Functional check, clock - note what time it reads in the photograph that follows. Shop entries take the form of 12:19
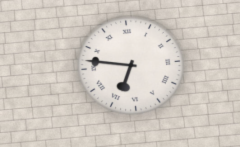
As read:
6:47
